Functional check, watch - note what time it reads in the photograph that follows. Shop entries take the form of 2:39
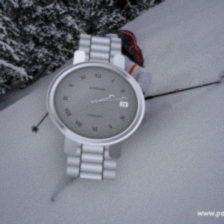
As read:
2:13
